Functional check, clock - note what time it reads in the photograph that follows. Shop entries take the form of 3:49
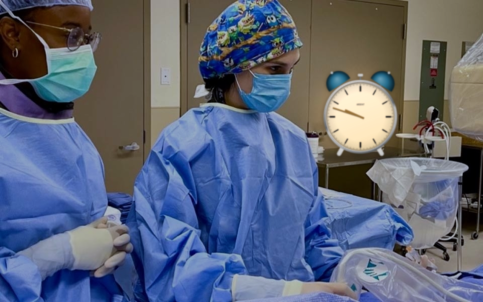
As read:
9:48
